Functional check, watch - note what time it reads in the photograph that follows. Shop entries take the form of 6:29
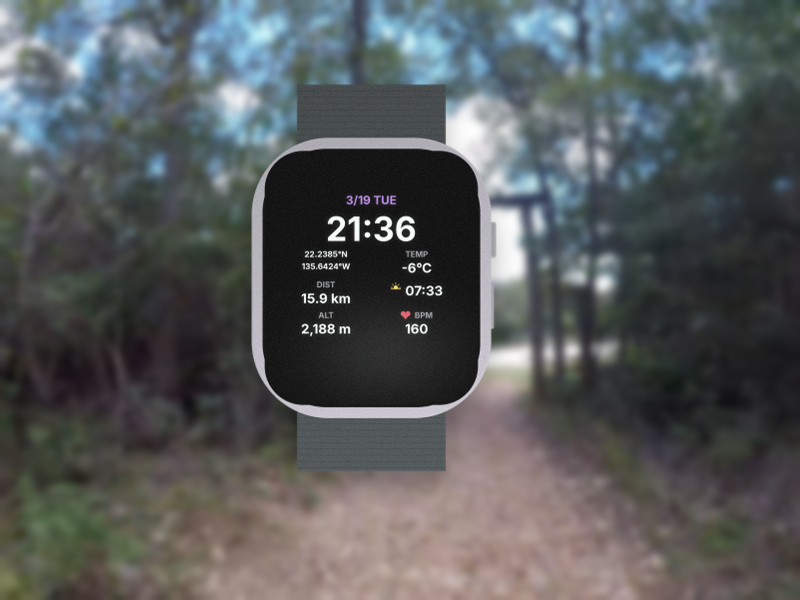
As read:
21:36
